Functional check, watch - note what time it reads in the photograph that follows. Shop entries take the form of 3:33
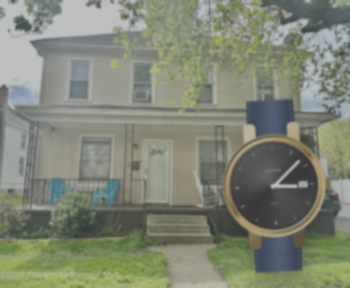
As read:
3:08
